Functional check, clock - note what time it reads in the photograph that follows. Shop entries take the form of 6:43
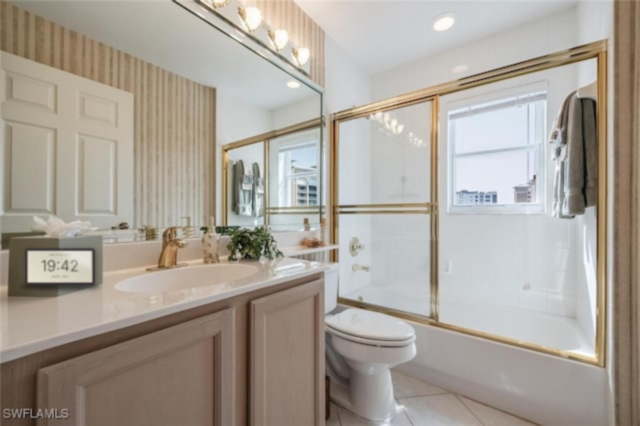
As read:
19:42
